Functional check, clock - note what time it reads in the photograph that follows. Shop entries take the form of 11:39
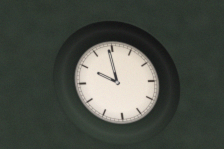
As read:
9:59
